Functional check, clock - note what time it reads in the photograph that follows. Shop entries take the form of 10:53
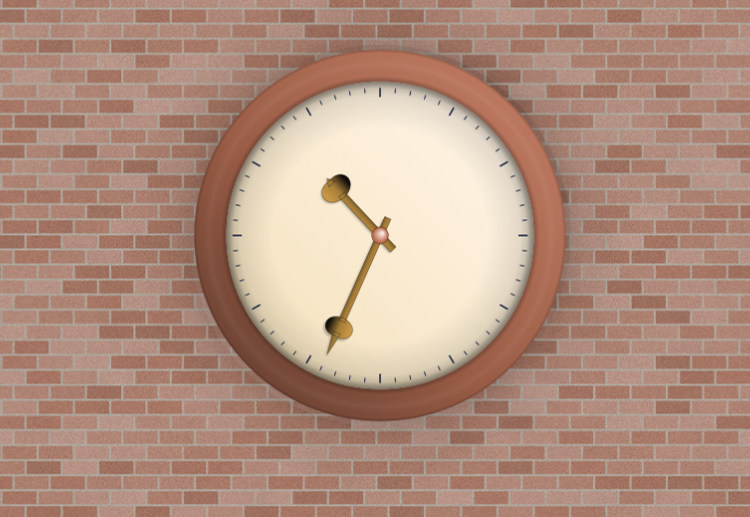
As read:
10:34
